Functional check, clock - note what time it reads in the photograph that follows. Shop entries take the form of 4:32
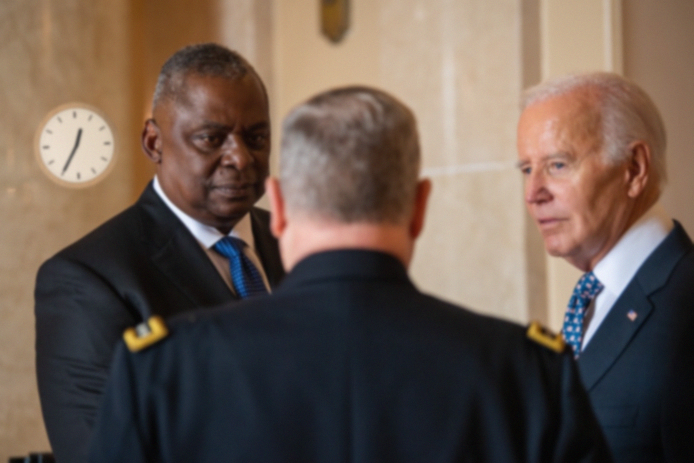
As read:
12:35
